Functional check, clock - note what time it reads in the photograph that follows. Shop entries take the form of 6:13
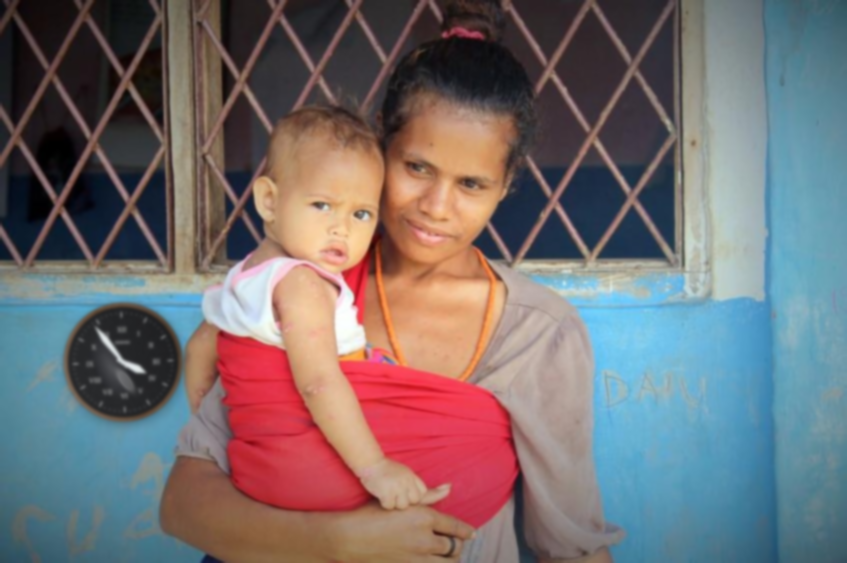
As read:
3:54
